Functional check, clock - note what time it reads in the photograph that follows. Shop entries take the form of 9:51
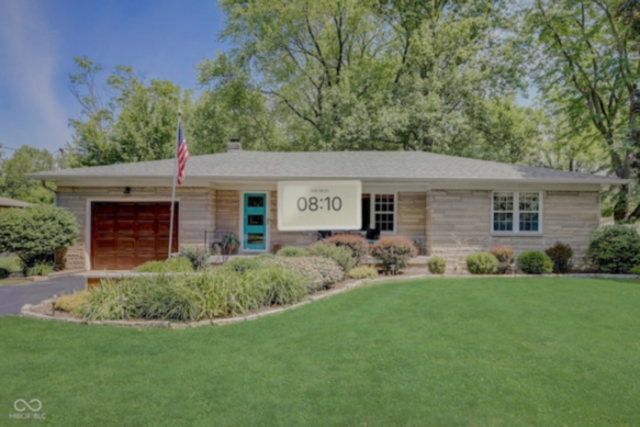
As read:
8:10
